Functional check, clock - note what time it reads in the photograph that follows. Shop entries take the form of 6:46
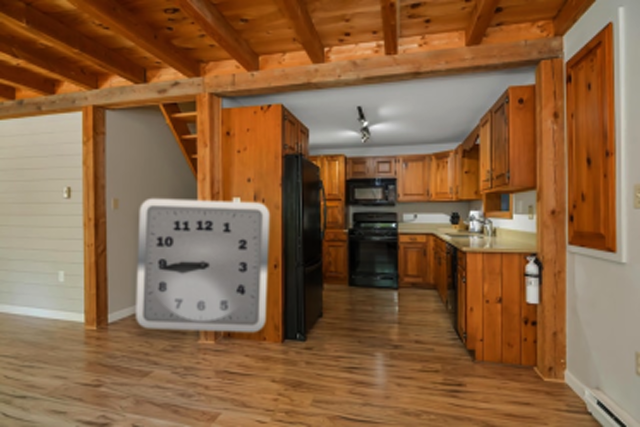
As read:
8:44
